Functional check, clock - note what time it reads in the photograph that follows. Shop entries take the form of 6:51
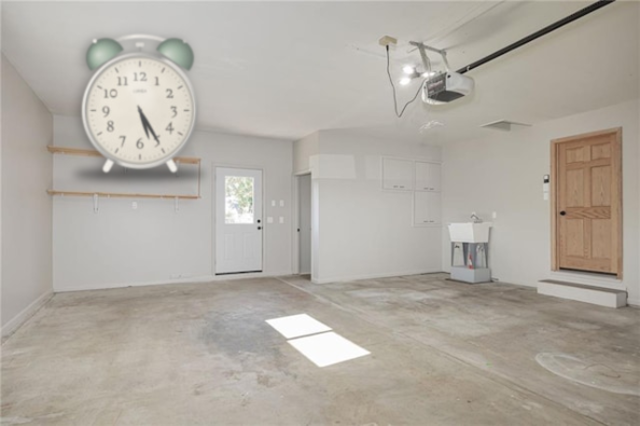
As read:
5:25
